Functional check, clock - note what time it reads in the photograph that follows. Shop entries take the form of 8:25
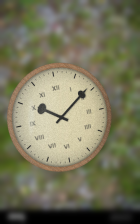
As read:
10:09
